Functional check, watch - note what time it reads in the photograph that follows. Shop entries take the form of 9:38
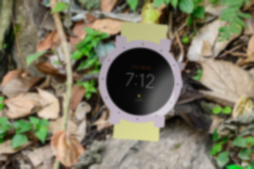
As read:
7:12
